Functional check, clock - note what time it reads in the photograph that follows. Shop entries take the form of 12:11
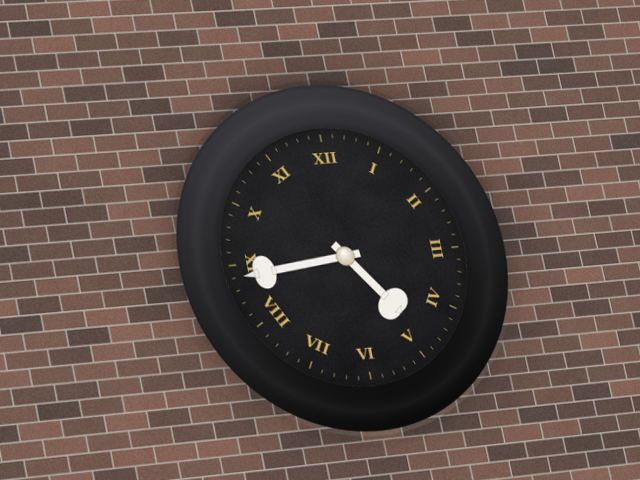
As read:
4:44
